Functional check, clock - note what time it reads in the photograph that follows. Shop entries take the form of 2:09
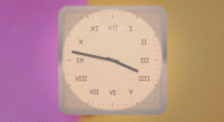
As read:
3:47
